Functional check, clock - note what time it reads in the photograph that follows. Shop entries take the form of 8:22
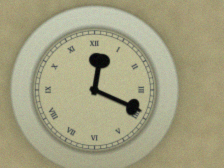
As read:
12:19
